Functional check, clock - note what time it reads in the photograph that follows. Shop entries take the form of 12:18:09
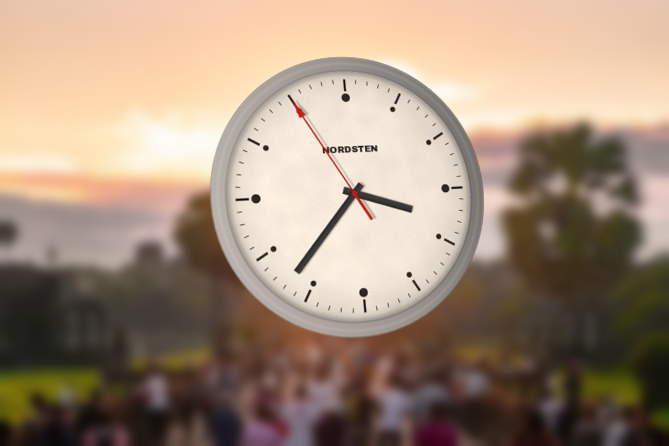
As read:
3:36:55
